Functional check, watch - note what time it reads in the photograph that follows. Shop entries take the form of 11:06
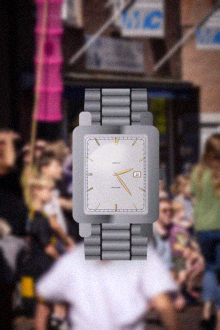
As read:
2:24
